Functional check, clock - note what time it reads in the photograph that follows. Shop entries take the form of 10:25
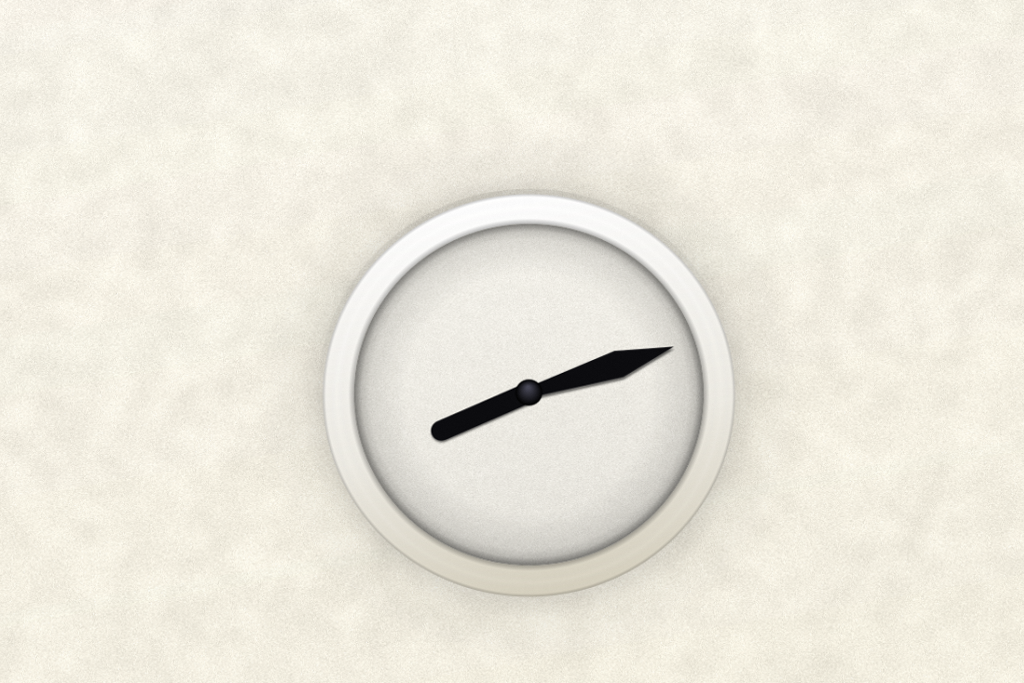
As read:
8:12
